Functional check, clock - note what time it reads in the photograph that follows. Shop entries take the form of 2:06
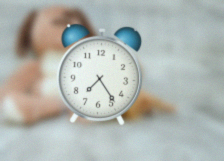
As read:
7:24
